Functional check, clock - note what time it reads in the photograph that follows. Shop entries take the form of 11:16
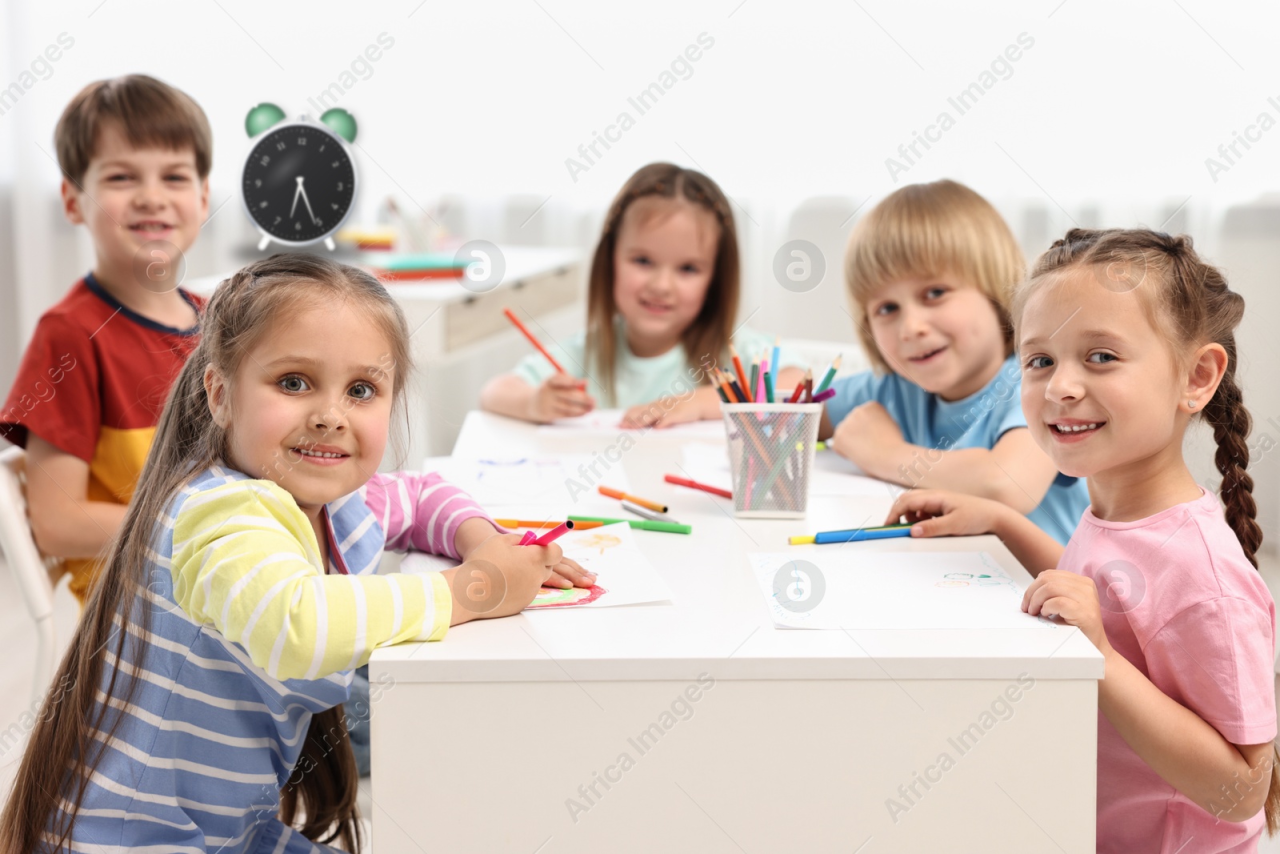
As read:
6:26
